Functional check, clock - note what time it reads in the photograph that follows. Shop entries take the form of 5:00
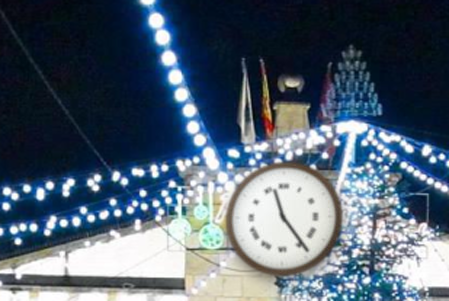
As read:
11:24
